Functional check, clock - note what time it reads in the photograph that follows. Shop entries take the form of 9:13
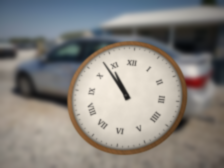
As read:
10:53
